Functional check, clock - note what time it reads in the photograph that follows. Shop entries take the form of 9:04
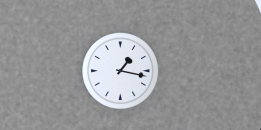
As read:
1:17
